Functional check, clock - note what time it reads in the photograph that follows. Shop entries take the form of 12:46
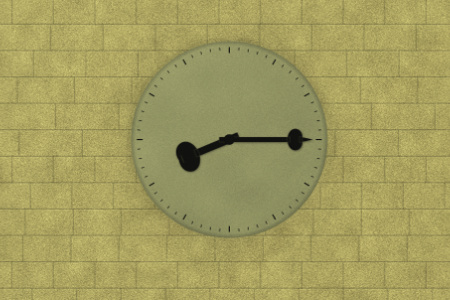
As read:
8:15
